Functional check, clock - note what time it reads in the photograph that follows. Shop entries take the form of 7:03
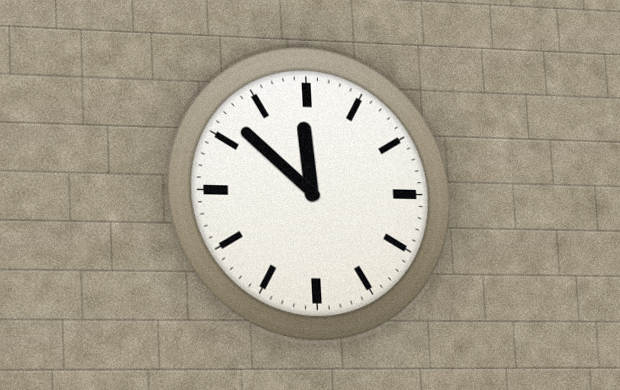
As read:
11:52
